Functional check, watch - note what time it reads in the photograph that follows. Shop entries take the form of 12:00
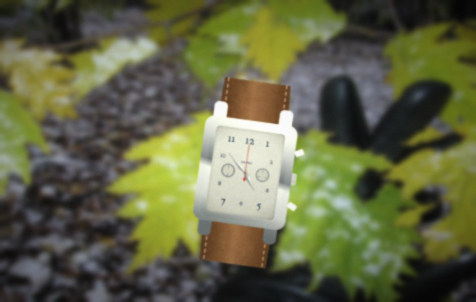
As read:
4:52
